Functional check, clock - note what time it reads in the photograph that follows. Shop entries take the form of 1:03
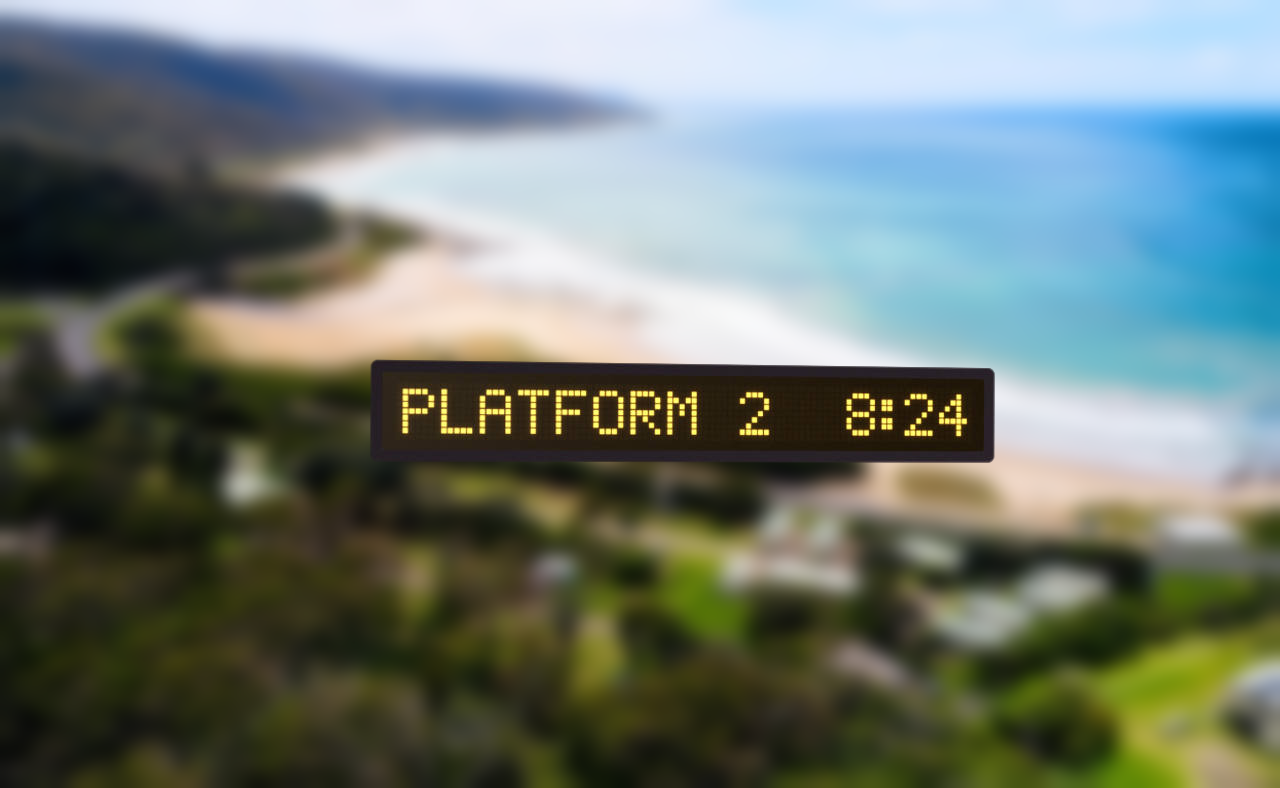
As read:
8:24
